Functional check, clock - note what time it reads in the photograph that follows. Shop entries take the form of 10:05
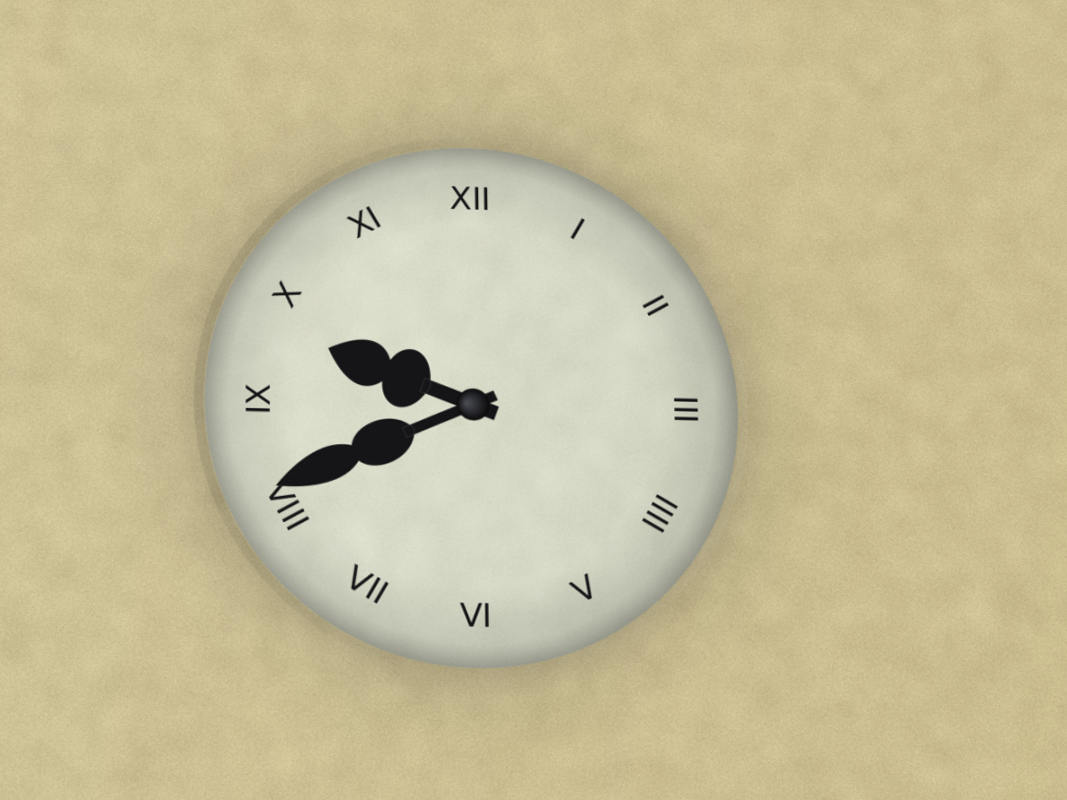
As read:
9:41
